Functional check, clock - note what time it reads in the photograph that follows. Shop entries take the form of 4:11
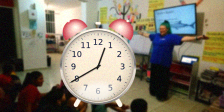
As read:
12:40
